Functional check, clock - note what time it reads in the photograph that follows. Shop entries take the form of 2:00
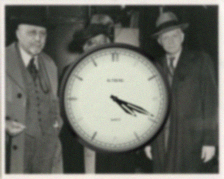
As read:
4:19
